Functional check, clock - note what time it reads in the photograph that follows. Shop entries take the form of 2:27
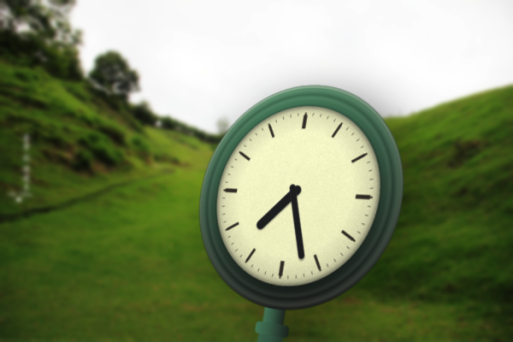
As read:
7:27
